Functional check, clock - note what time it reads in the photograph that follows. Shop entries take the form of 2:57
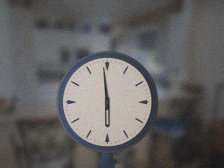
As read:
5:59
